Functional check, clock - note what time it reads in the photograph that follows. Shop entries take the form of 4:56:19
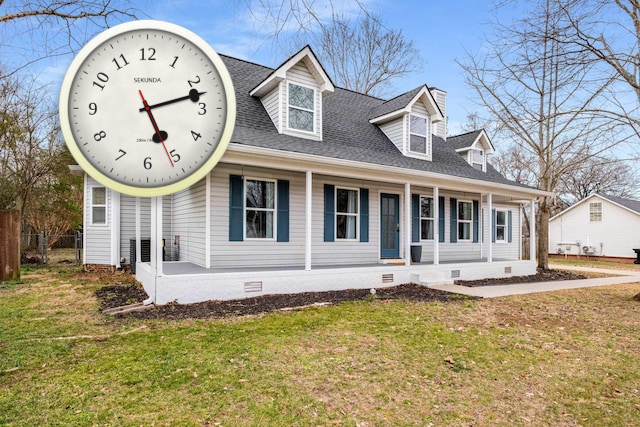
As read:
5:12:26
